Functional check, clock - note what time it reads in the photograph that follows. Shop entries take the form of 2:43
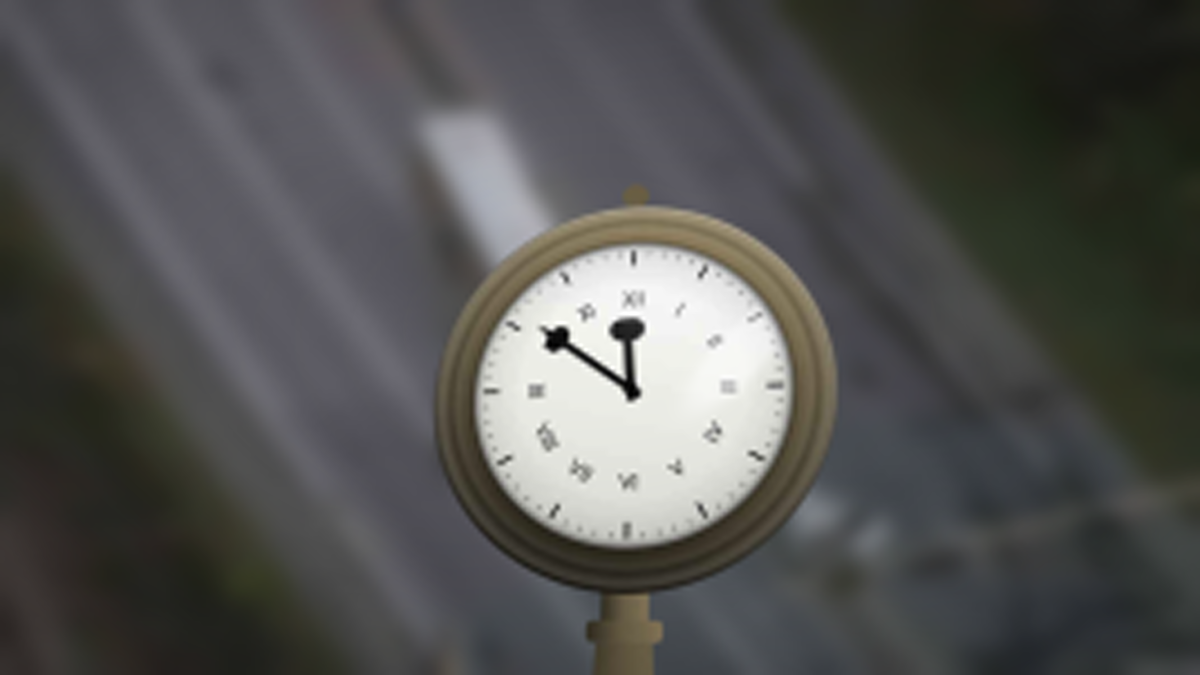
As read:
11:51
